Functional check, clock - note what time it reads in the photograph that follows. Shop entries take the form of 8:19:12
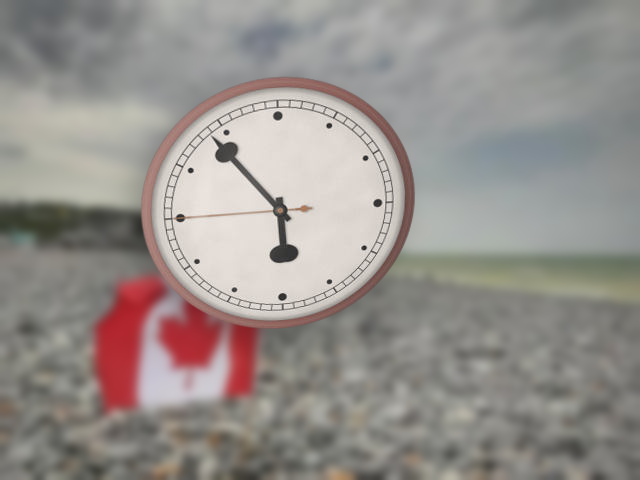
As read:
5:53:45
